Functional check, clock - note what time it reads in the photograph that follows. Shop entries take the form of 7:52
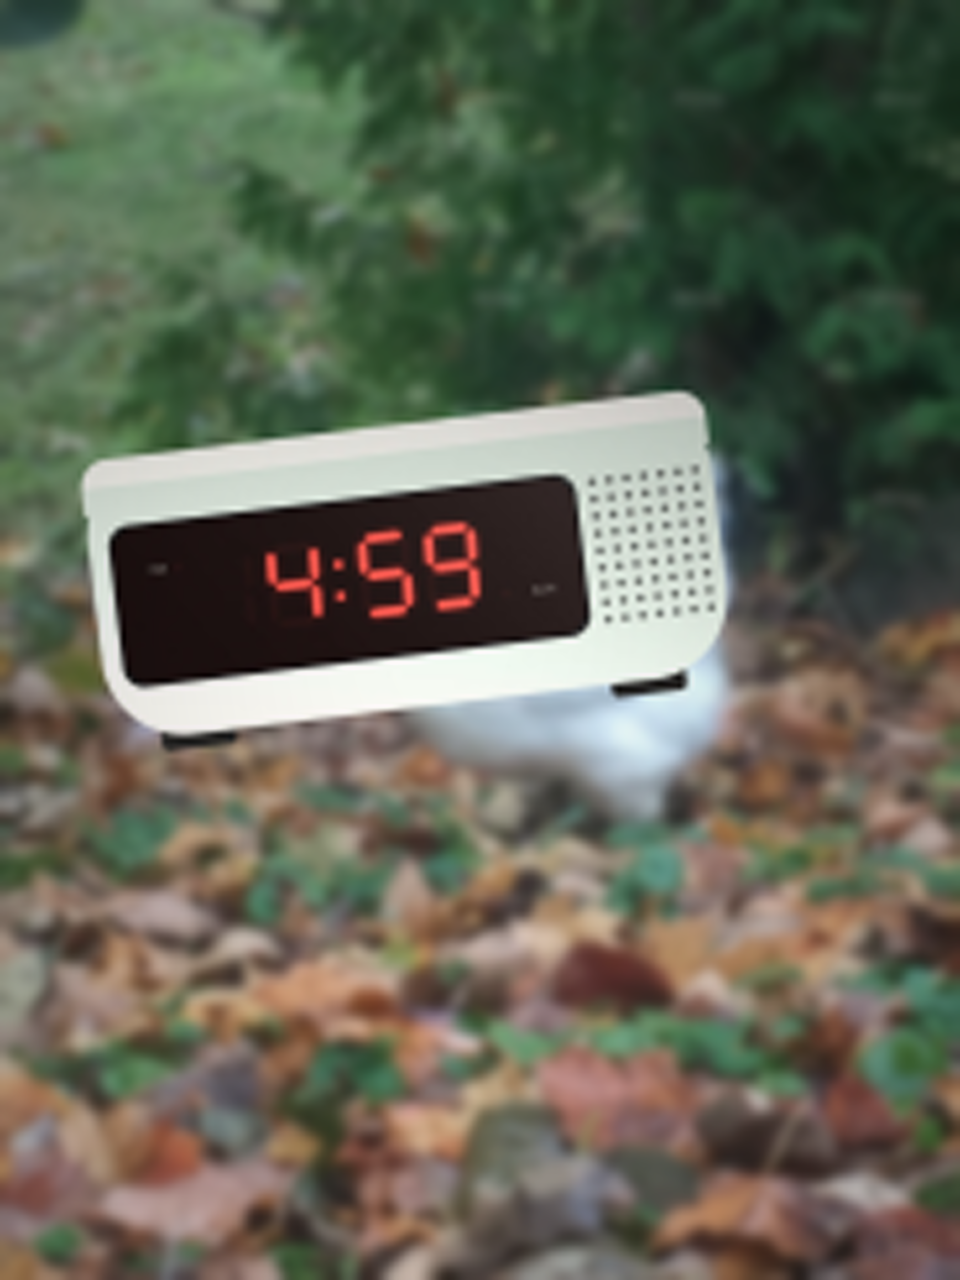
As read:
4:59
